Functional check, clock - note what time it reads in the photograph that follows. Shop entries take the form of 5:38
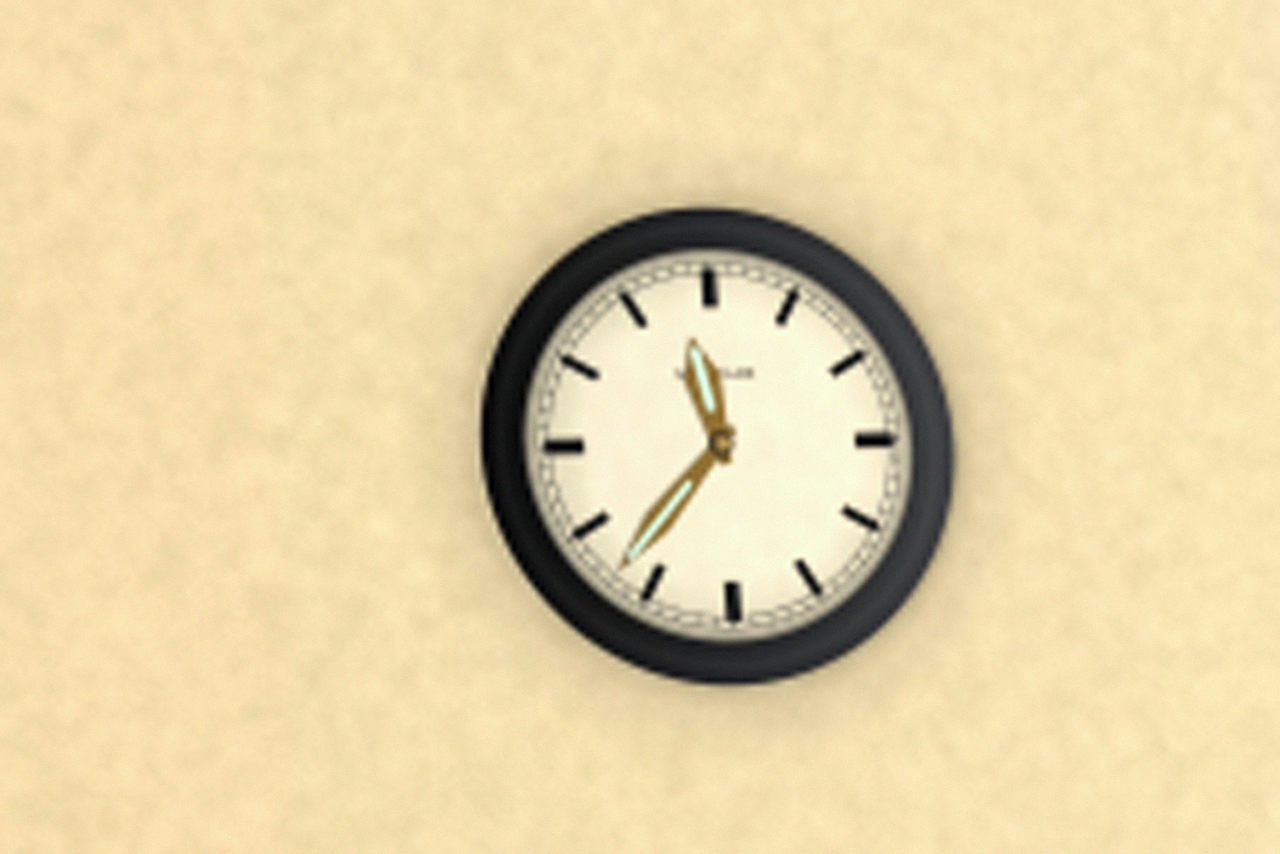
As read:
11:37
